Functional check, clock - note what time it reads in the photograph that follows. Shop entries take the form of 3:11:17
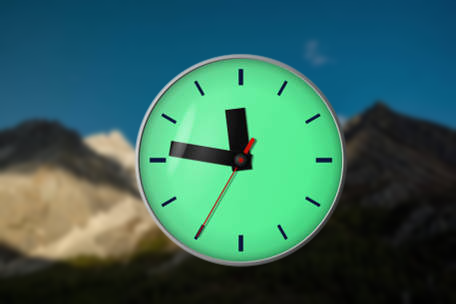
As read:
11:46:35
